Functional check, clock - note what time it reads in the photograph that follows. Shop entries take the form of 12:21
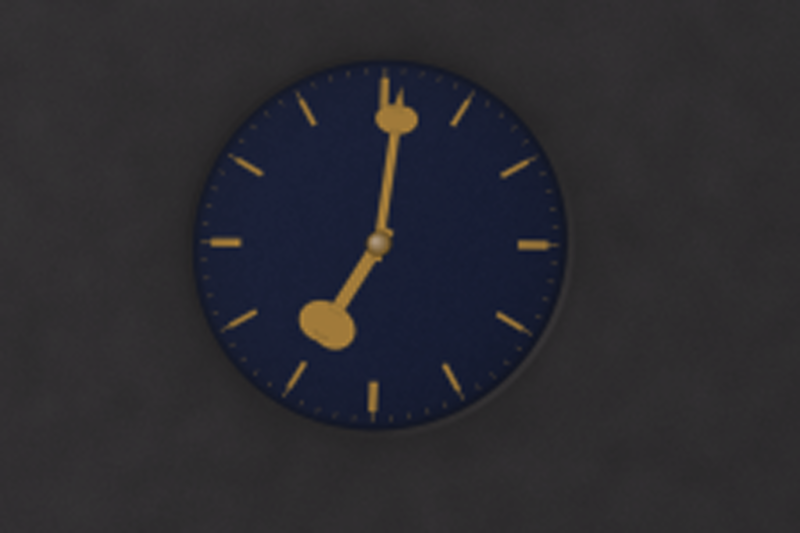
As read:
7:01
